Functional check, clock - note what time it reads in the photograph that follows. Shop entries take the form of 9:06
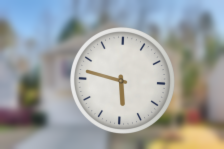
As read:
5:47
